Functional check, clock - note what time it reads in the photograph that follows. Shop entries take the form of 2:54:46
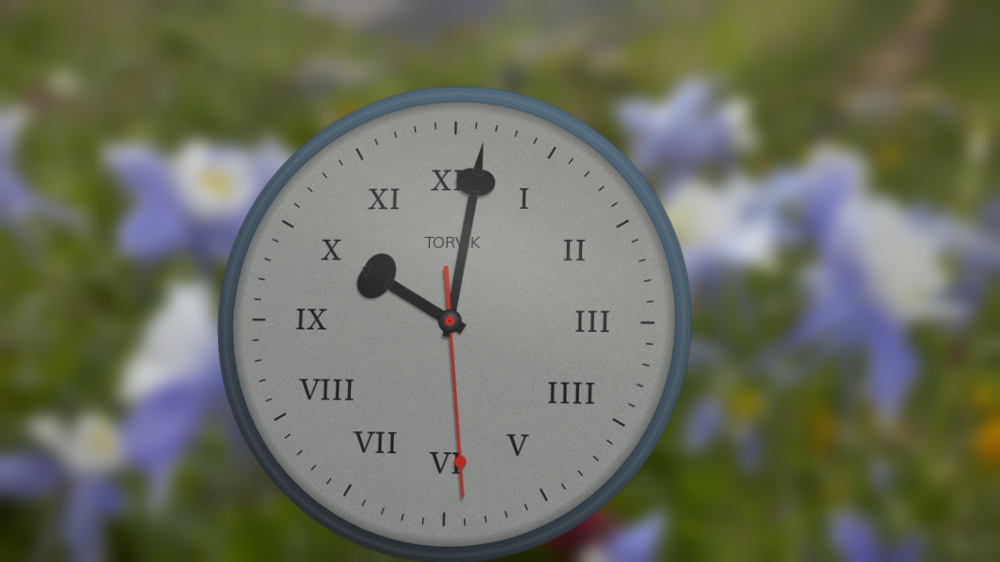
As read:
10:01:29
